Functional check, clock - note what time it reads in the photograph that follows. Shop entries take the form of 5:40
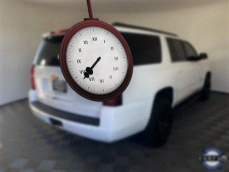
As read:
7:38
